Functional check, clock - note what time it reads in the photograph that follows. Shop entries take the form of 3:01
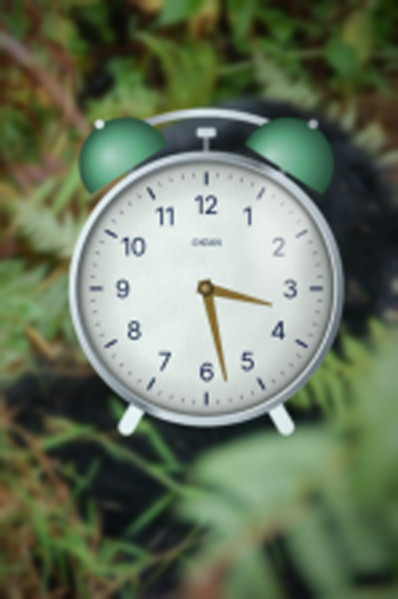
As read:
3:28
